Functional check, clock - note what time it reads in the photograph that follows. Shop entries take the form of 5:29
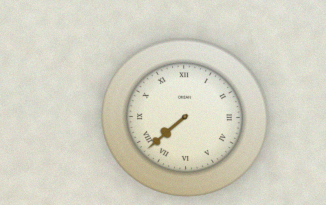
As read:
7:38
